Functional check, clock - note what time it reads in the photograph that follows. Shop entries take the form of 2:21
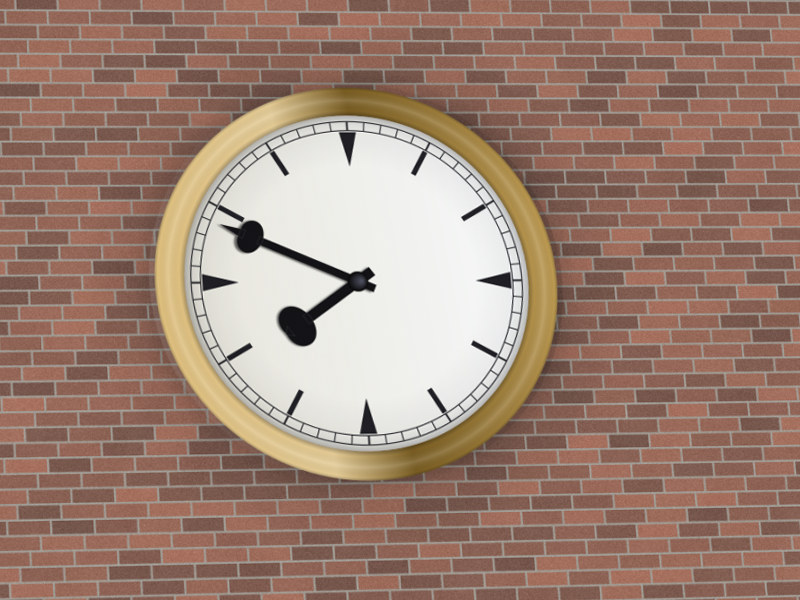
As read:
7:49
